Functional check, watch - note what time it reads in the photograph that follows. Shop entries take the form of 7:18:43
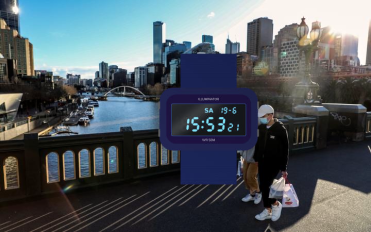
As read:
15:53:21
